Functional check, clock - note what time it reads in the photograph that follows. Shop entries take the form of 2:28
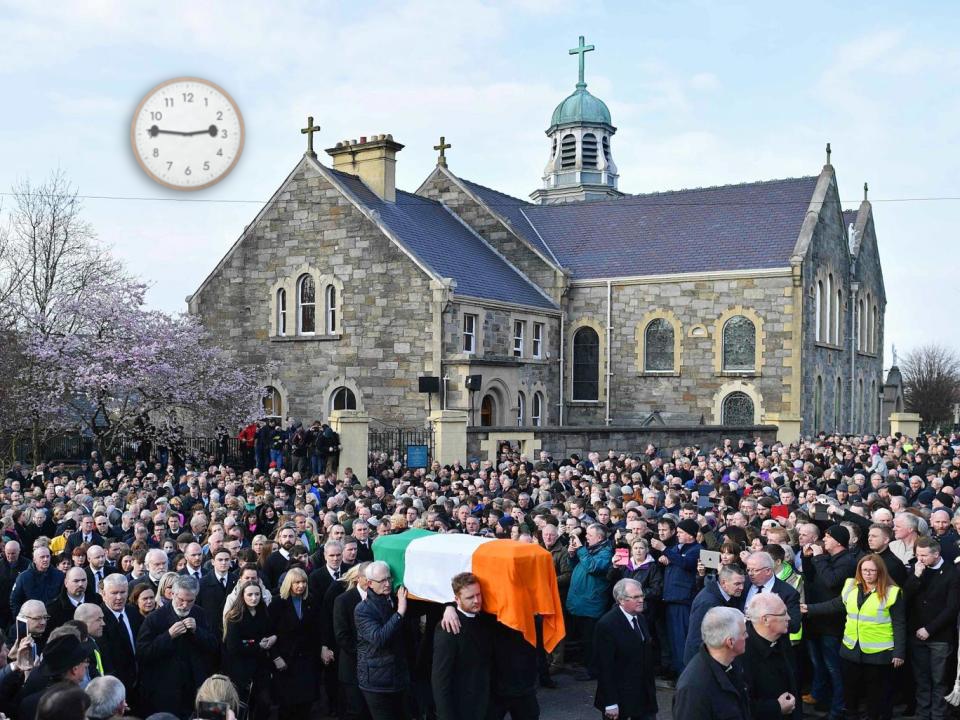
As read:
2:46
